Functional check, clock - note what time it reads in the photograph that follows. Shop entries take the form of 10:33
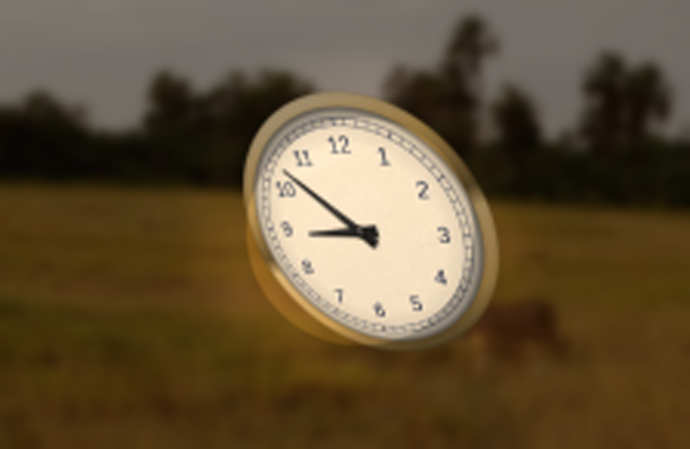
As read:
8:52
